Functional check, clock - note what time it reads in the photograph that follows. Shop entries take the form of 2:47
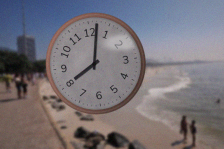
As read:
8:02
